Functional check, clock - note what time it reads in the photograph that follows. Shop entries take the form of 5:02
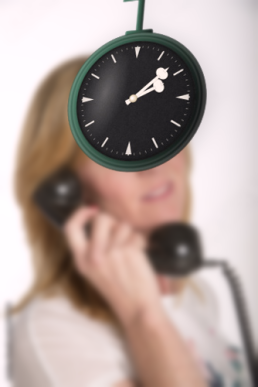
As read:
2:08
